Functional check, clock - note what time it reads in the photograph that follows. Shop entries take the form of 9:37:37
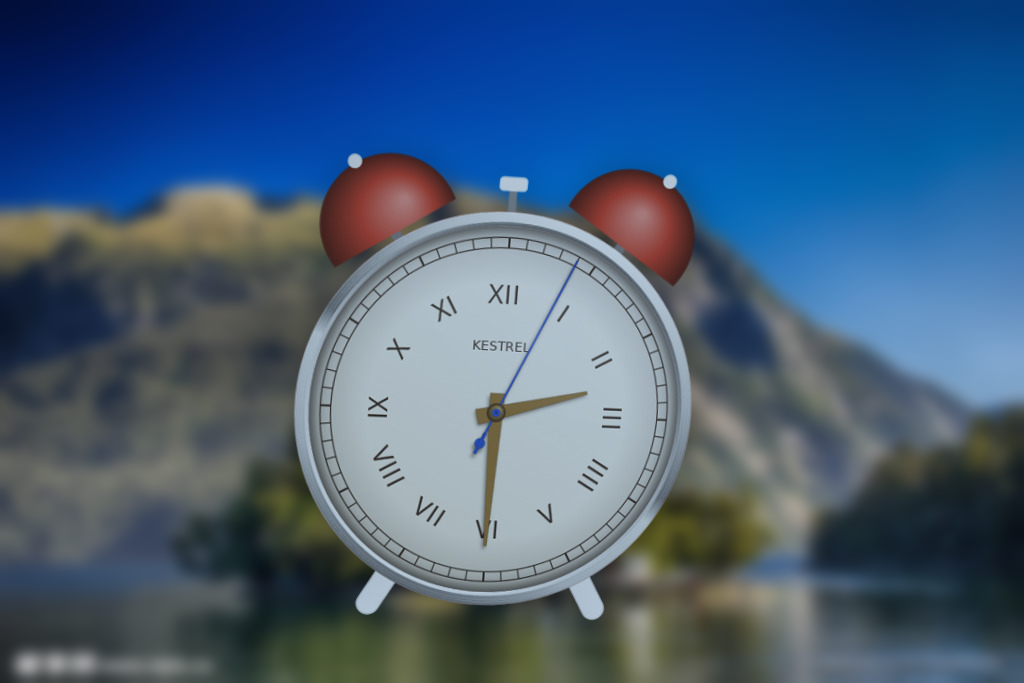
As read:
2:30:04
